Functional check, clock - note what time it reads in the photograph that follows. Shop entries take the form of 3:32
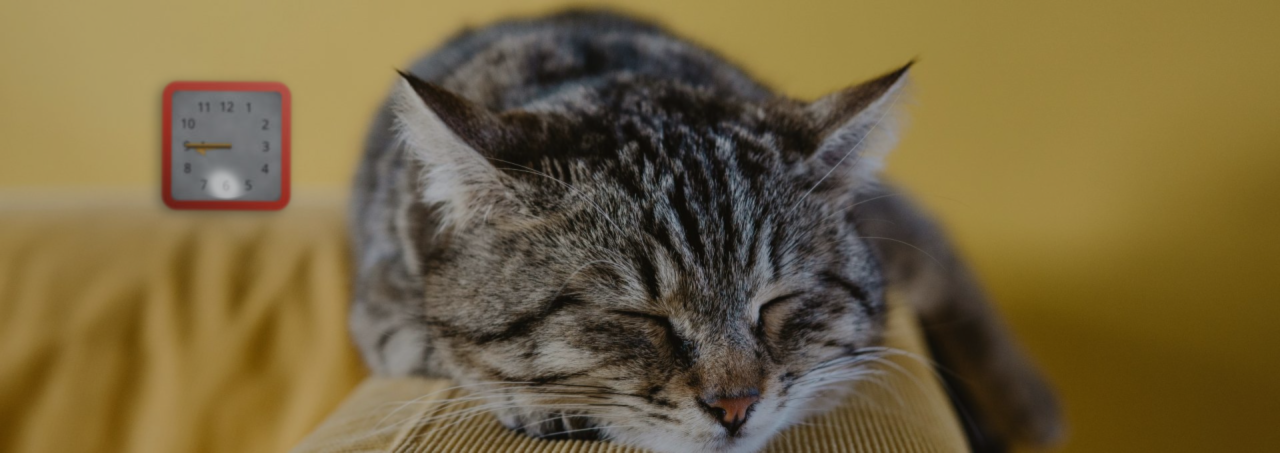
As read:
8:45
